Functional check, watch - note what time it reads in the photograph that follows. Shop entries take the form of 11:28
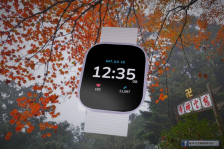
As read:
12:35
